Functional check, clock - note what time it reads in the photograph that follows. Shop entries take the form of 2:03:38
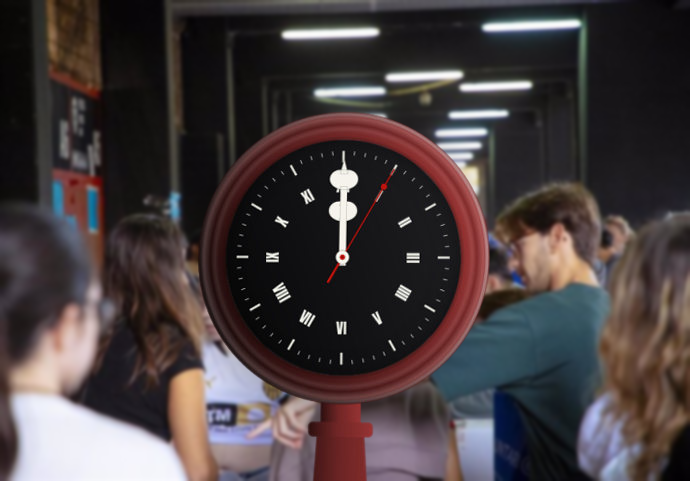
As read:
12:00:05
